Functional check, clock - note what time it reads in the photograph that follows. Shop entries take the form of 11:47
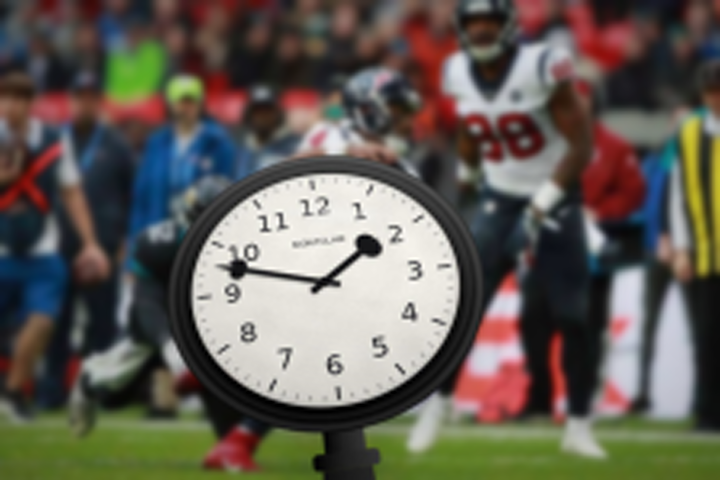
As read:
1:48
